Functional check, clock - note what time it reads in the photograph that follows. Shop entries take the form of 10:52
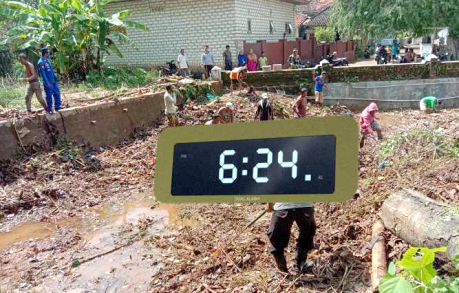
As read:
6:24
